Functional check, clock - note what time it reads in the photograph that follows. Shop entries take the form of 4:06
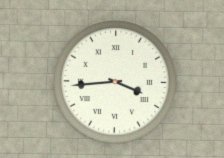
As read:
3:44
